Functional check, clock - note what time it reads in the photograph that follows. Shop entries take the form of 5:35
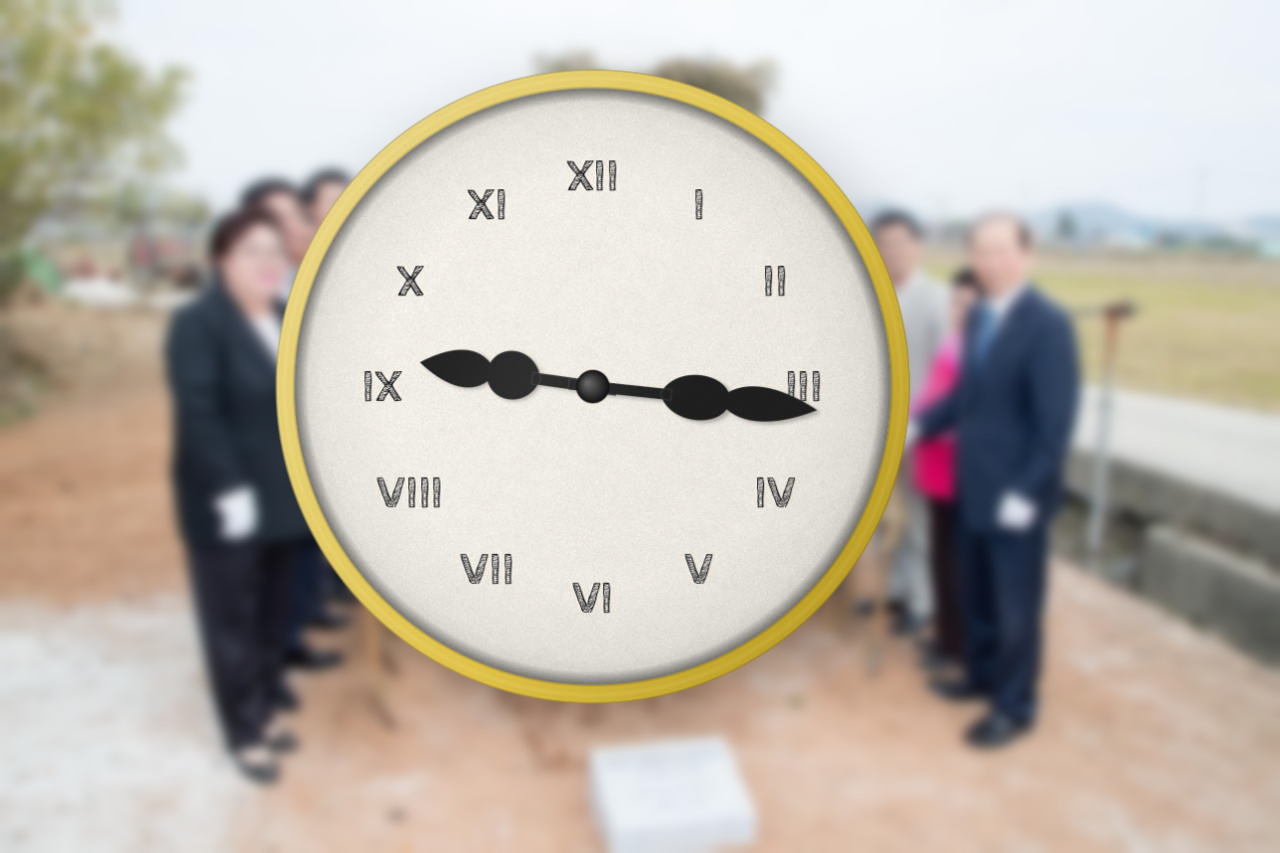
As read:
9:16
